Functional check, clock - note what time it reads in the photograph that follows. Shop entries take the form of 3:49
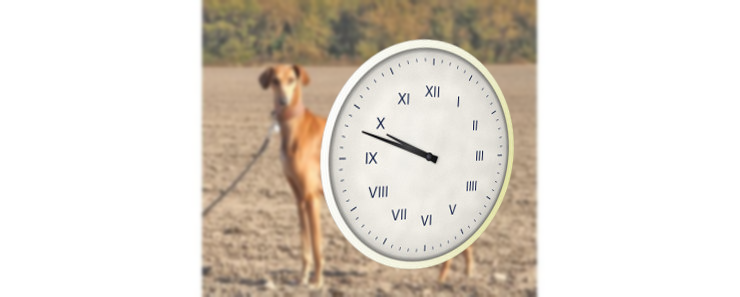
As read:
9:48
